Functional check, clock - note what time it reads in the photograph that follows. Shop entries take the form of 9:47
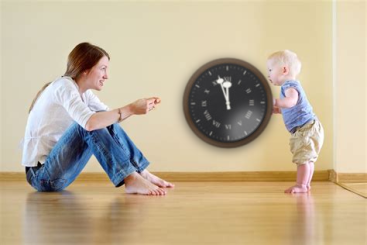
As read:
11:57
